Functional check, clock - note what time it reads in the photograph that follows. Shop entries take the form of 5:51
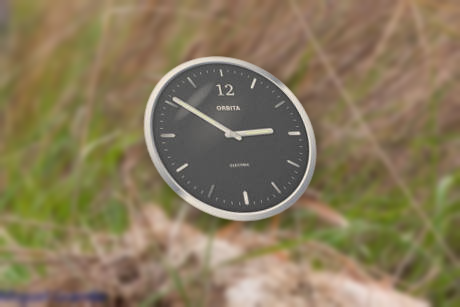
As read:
2:51
